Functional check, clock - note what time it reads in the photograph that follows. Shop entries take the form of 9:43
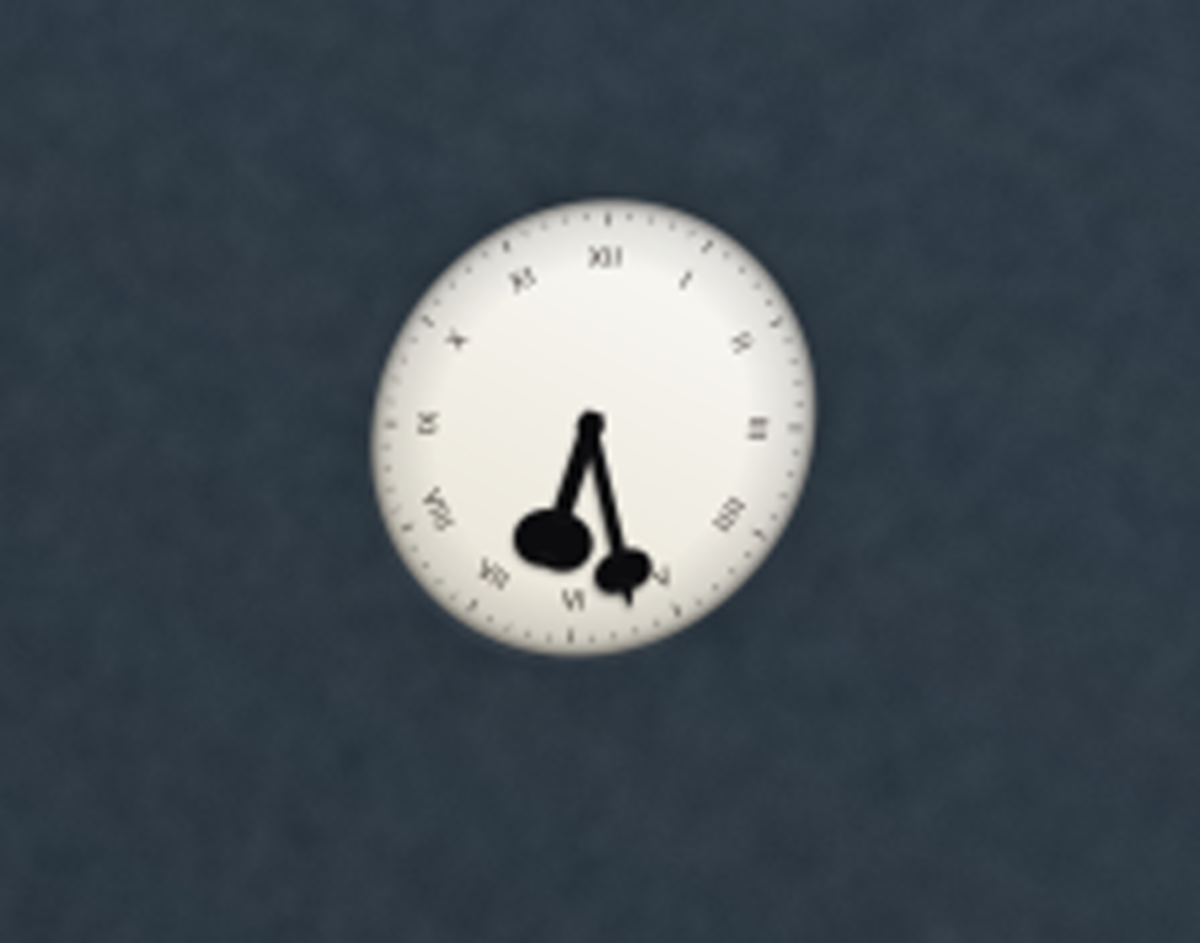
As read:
6:27
